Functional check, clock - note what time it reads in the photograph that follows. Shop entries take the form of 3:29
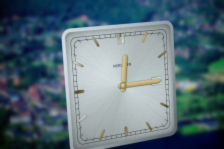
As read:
12:15
